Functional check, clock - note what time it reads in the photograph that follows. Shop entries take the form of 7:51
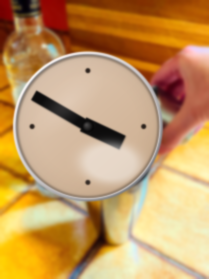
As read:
3:50
